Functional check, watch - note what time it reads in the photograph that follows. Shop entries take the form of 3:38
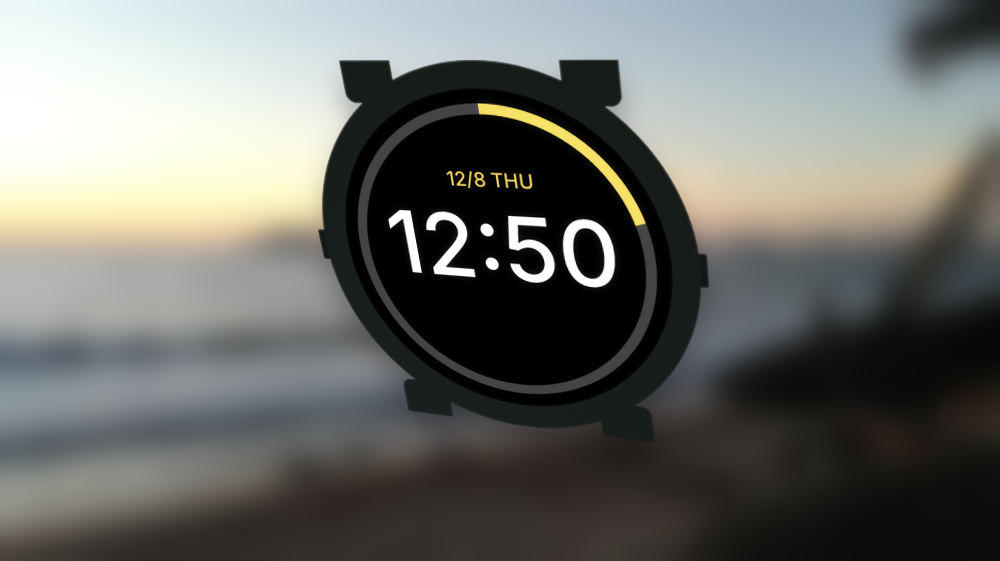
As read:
12:50
